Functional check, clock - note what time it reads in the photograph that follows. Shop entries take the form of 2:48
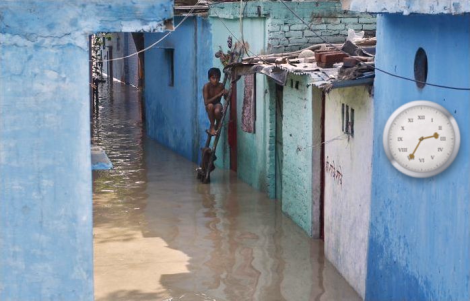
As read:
2:35
